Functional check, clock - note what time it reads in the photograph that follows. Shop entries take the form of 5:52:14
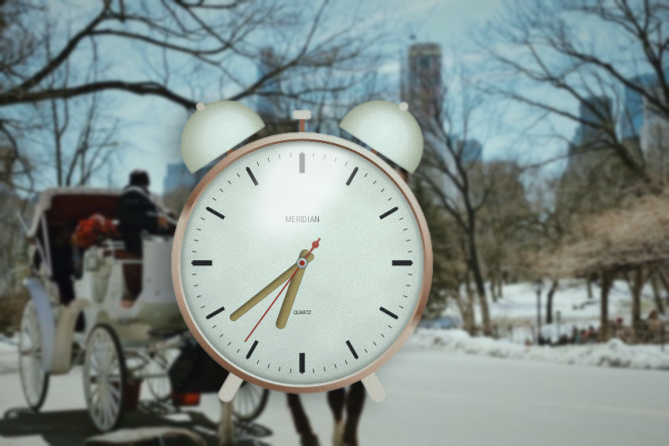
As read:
6:38:36
